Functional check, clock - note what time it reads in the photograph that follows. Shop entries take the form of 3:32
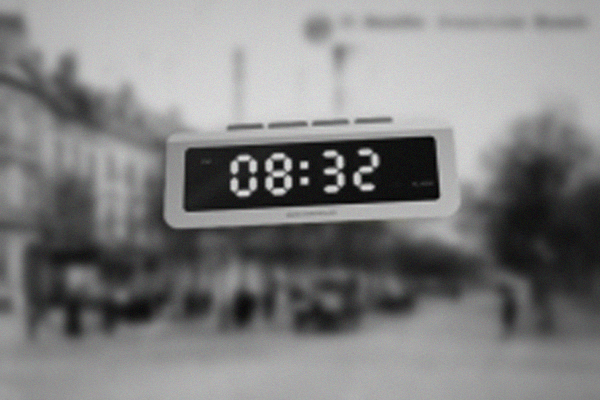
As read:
8:32
